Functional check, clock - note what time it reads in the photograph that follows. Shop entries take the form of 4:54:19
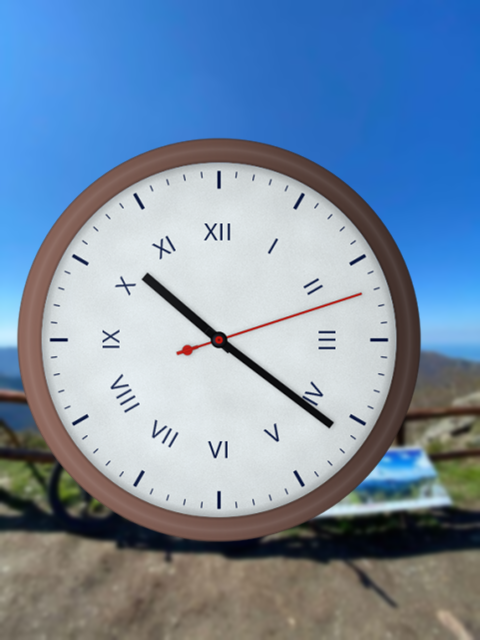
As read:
10:21:12
